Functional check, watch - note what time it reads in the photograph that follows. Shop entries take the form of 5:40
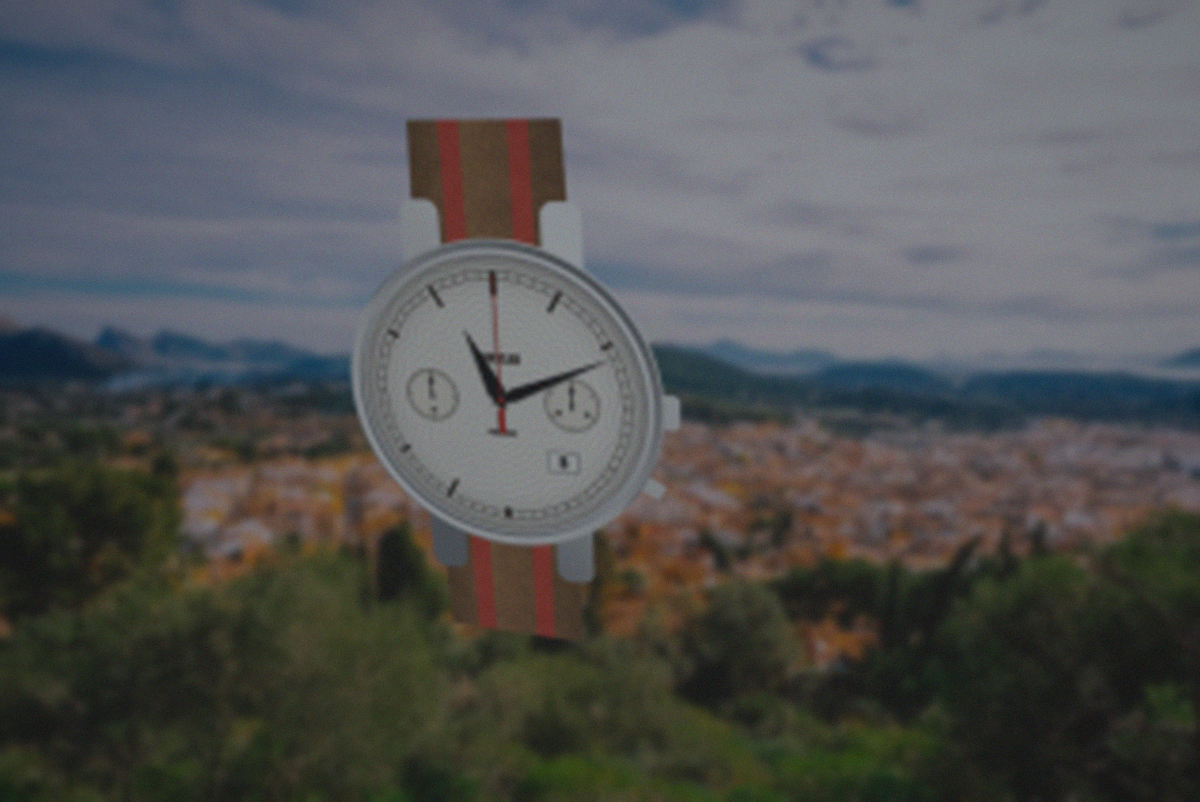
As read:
11:11
